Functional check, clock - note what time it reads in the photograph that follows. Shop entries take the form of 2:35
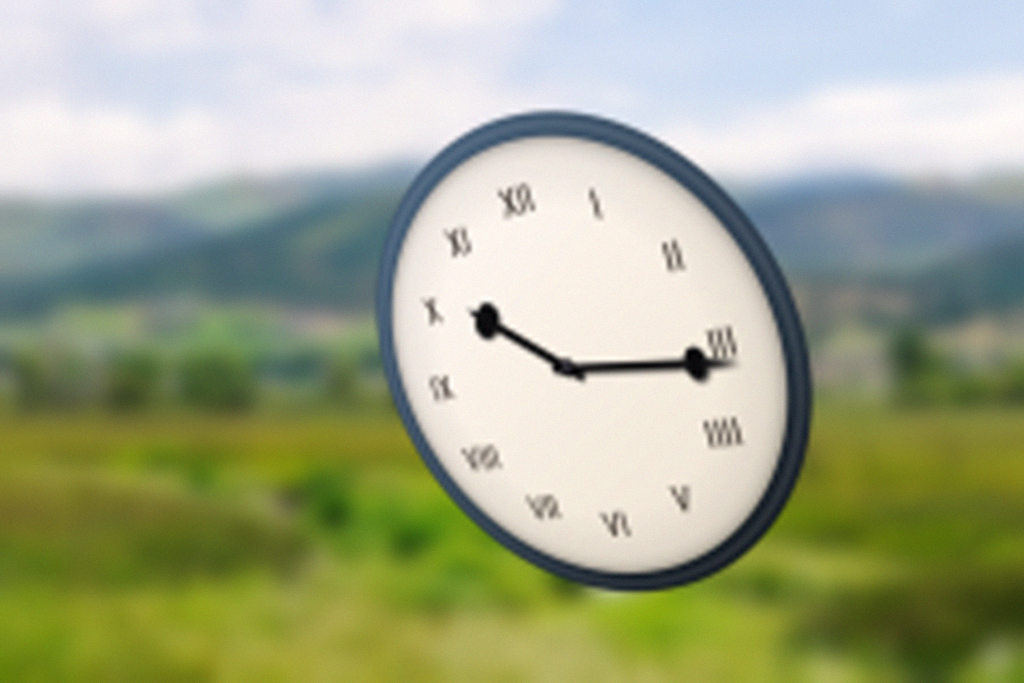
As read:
10:16
